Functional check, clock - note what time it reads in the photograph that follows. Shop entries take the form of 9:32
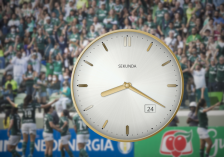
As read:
8:20
